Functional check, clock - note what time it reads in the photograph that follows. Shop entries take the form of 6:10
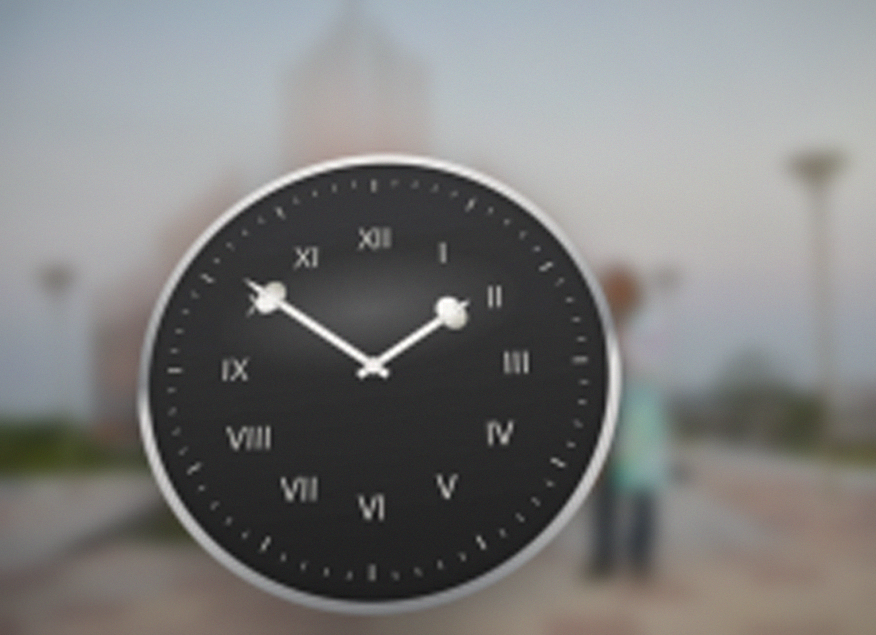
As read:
1:51
